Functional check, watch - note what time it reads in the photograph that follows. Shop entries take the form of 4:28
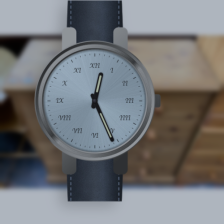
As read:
12:26
